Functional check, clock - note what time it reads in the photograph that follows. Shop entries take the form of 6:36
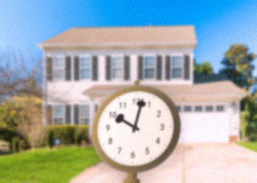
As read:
10:02
